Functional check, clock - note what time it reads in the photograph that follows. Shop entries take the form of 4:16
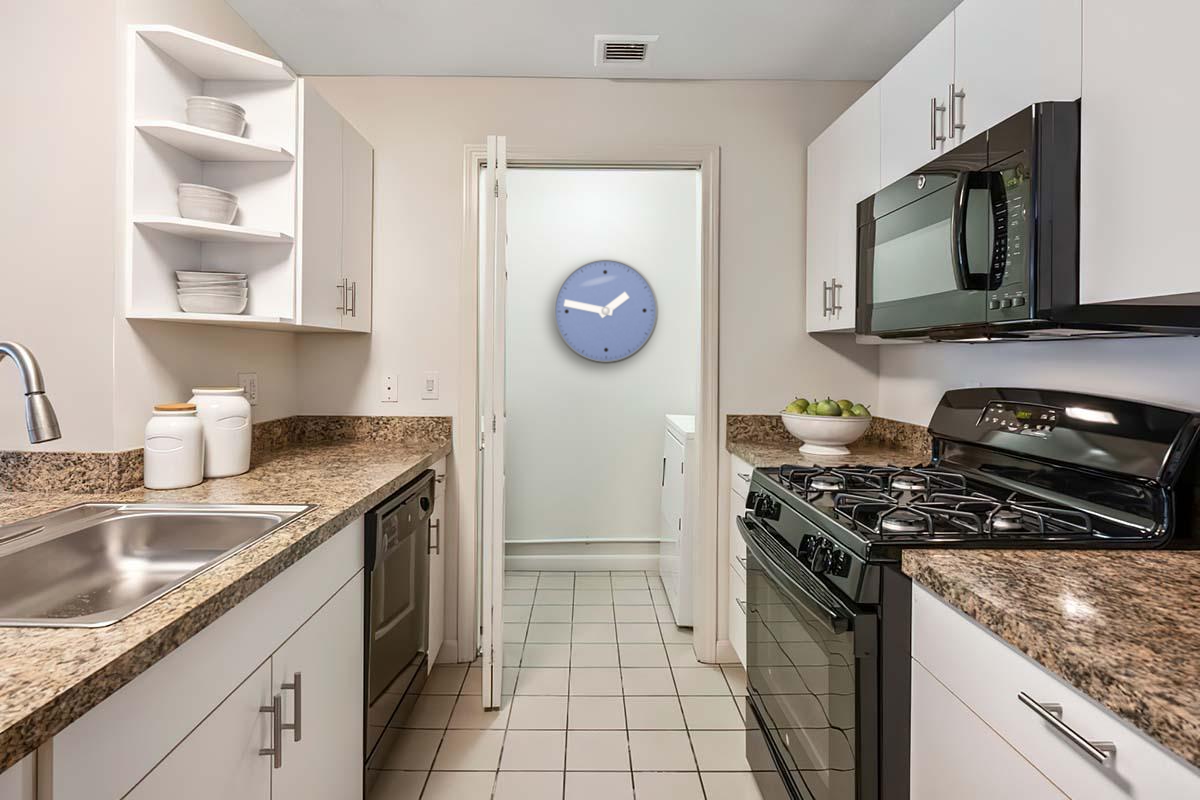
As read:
1:47
